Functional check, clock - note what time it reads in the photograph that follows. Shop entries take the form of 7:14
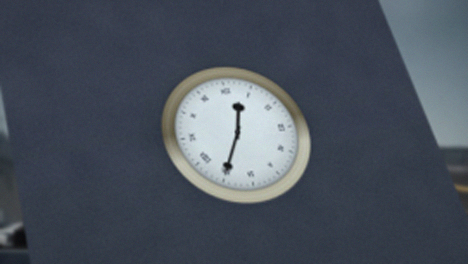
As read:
12:35
